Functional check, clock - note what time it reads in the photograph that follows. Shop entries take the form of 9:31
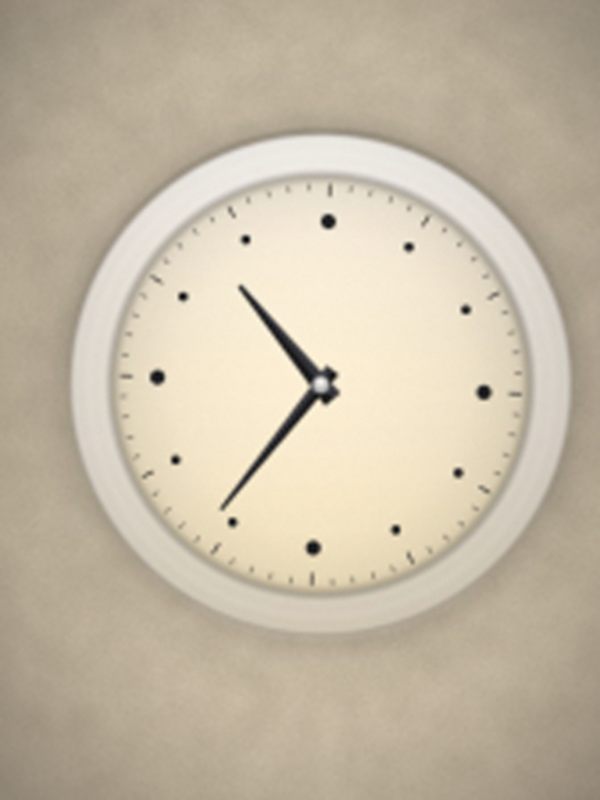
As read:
10:36
